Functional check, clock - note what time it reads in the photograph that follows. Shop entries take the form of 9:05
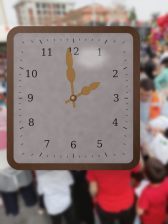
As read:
1:59
